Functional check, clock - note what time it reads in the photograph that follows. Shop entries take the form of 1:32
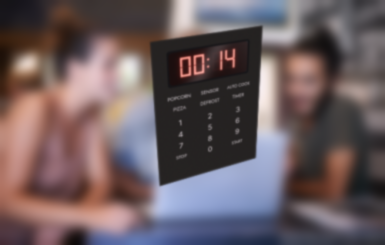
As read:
0:14
